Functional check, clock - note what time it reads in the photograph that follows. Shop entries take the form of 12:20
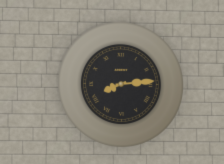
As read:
8:14
